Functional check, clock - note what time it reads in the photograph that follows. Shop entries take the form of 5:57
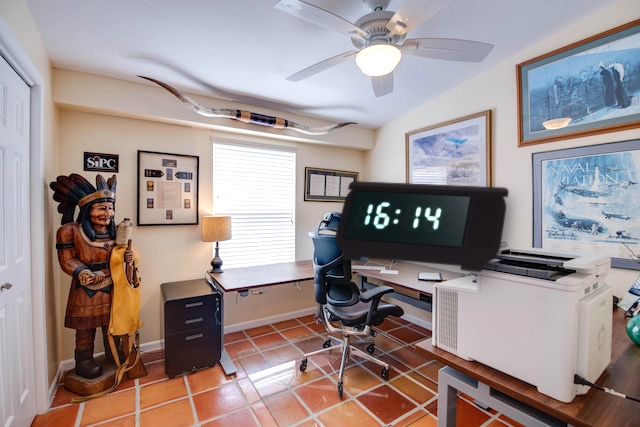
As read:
16:14
